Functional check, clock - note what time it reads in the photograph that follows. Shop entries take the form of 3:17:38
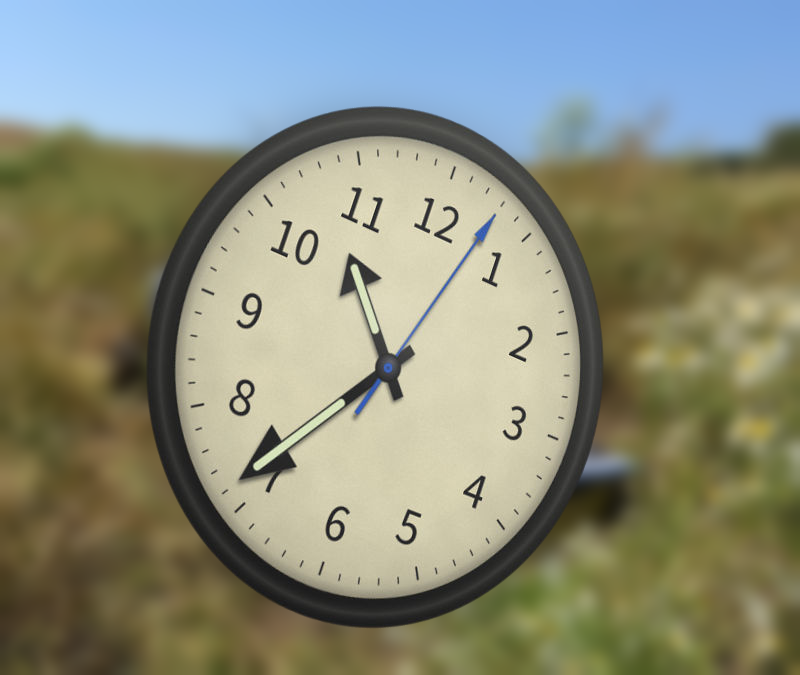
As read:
10:36:03
